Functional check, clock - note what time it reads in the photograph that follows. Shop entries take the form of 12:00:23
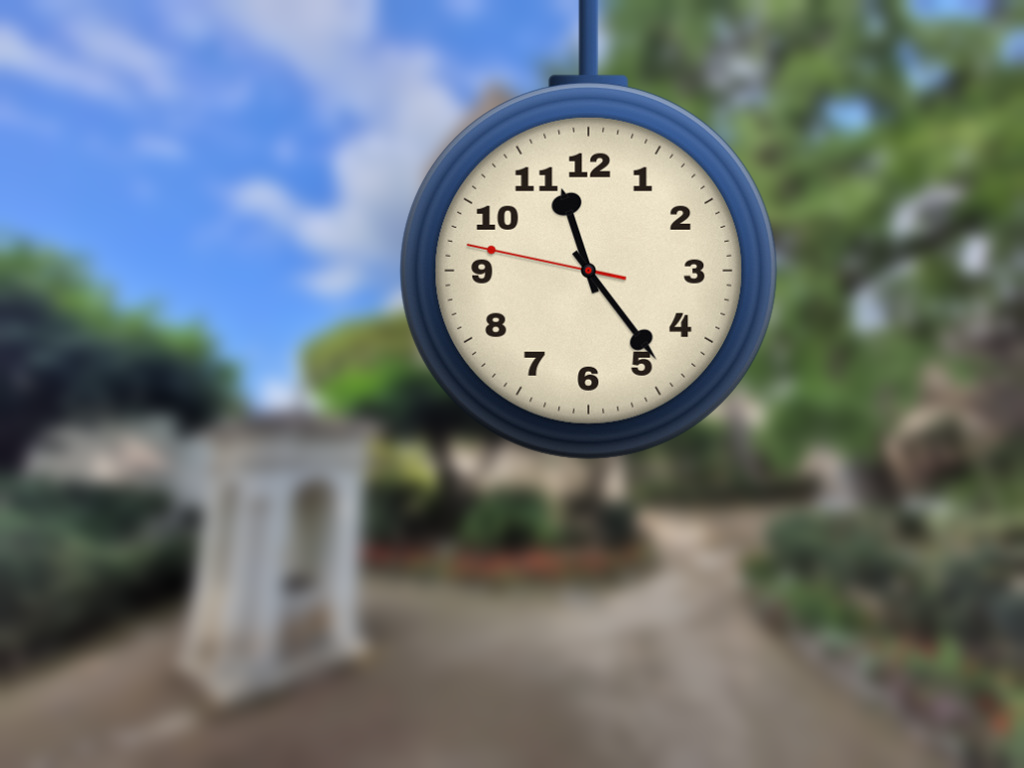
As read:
11:23:47
